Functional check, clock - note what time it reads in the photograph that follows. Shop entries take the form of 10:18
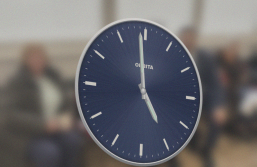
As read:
4:59
